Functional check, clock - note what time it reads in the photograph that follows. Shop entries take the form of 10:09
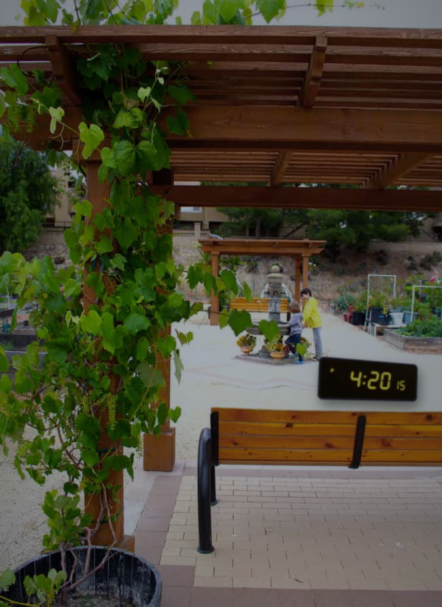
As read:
4:20
